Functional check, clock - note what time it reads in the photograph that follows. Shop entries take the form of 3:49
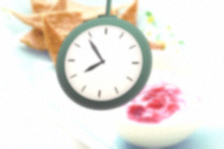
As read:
7:54
